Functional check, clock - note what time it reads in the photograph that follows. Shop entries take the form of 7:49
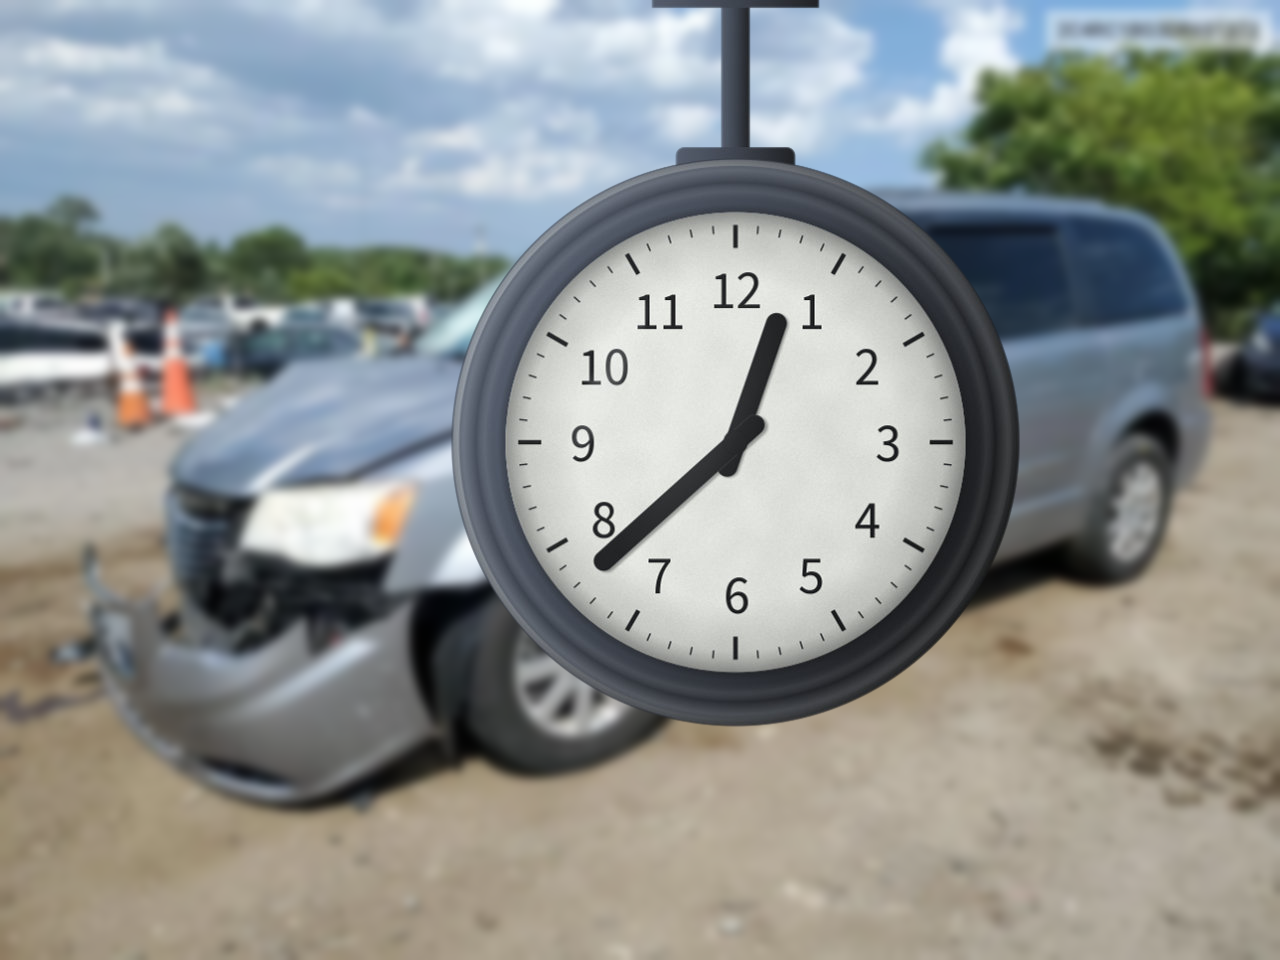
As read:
12:38
